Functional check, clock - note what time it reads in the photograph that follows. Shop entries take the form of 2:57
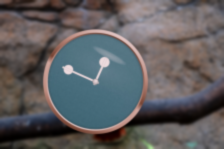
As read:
12:49
